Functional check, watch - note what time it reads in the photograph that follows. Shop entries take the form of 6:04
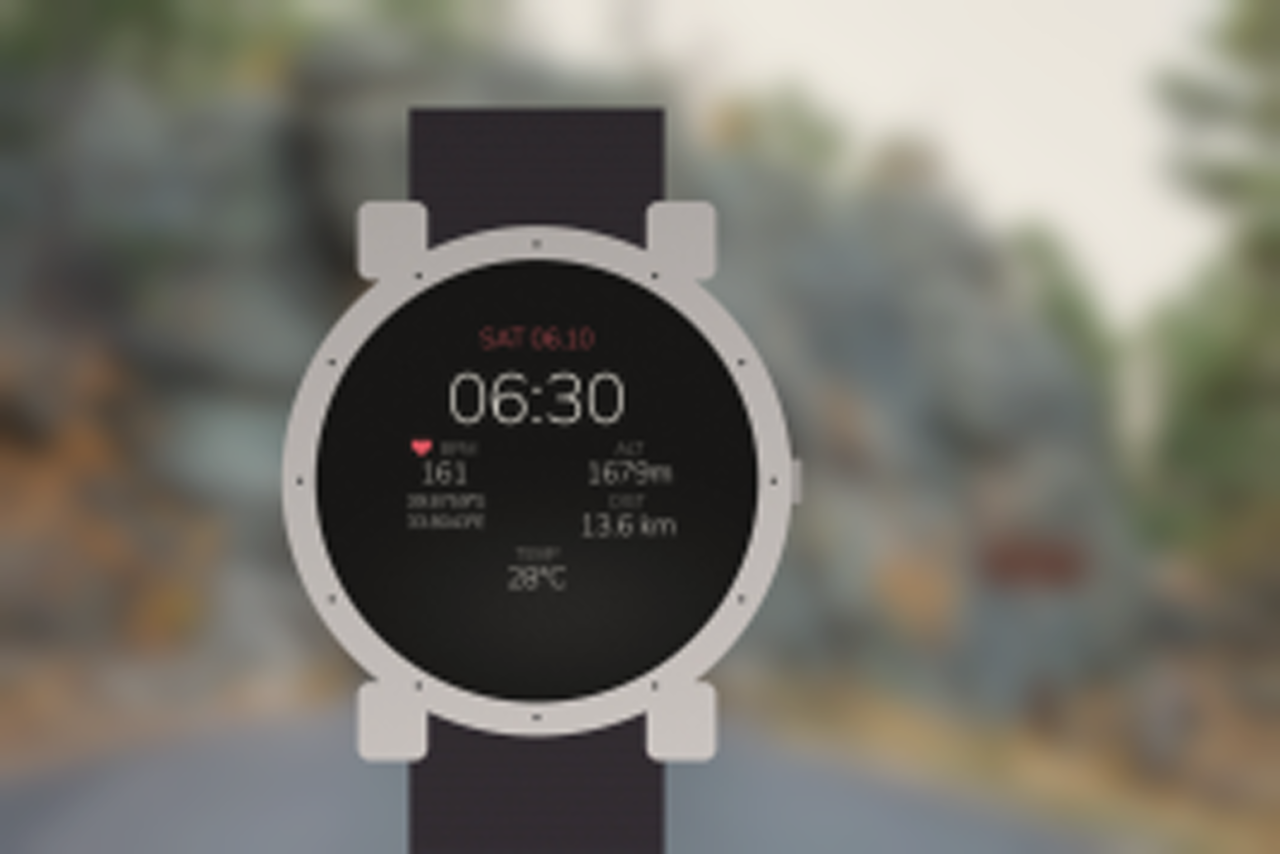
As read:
6:30
